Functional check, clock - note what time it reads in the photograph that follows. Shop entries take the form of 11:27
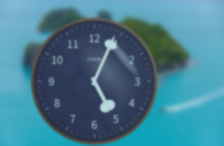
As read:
5:04
